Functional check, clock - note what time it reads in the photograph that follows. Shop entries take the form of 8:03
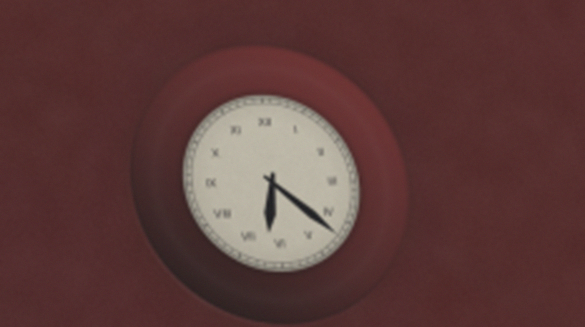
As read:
6:22
